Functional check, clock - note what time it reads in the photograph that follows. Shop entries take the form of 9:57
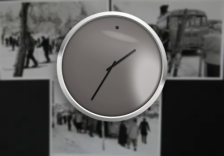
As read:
1:34
